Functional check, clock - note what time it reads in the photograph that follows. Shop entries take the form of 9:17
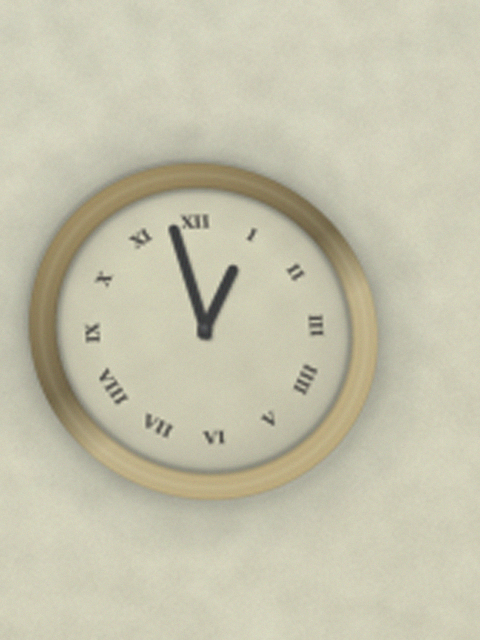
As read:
12:58
